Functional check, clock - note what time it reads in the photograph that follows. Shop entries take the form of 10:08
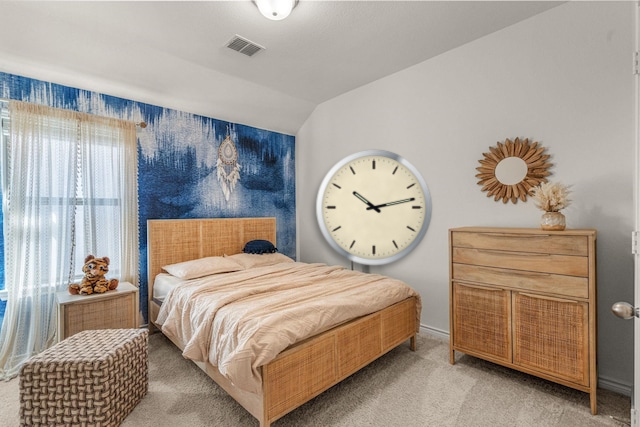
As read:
10:13
